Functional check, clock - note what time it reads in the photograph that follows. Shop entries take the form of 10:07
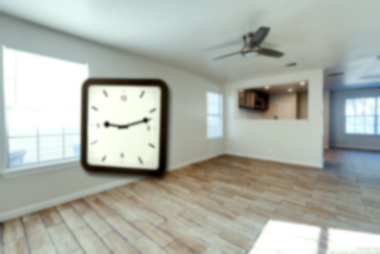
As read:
9:12
